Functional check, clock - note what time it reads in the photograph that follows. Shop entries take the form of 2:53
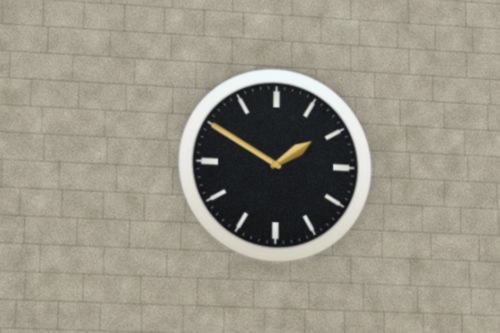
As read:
1:50
